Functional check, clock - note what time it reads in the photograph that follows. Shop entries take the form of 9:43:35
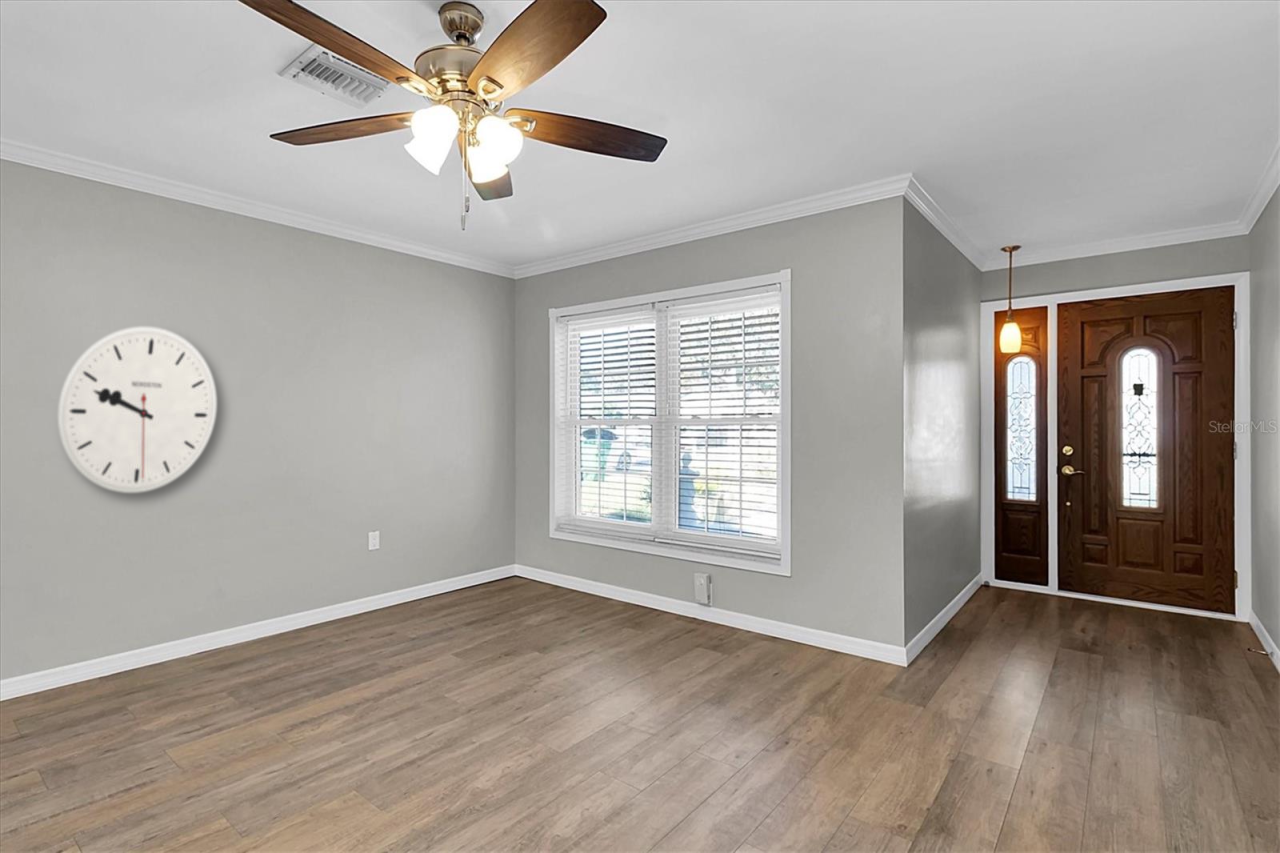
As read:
9:48:29
